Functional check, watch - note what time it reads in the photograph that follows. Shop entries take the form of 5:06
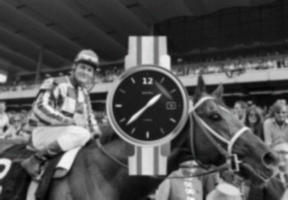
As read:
1:38
